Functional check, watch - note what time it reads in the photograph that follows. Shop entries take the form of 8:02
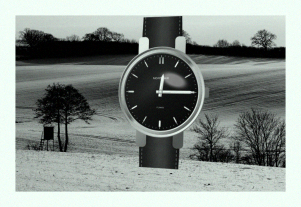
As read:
12:15
